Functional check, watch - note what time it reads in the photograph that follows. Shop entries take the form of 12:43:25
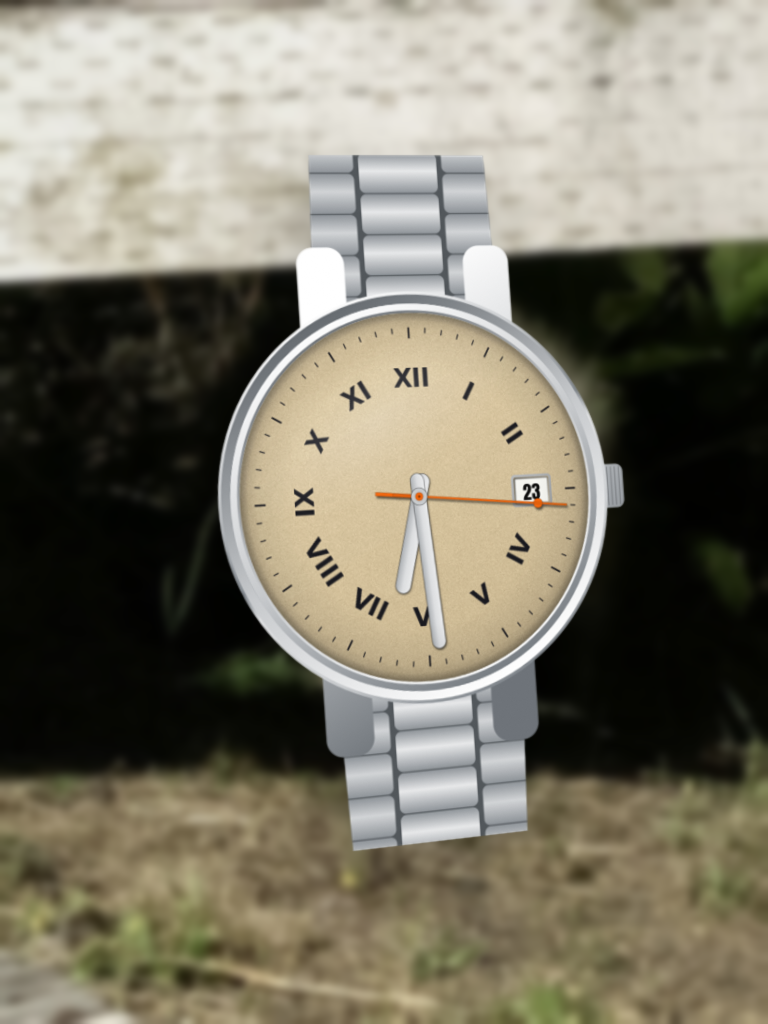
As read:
6:29:16
